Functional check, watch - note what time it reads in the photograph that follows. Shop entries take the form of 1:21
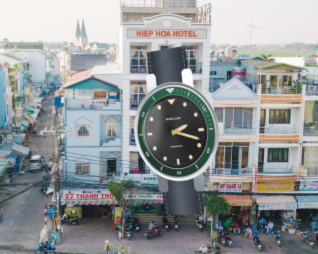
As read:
2:18
